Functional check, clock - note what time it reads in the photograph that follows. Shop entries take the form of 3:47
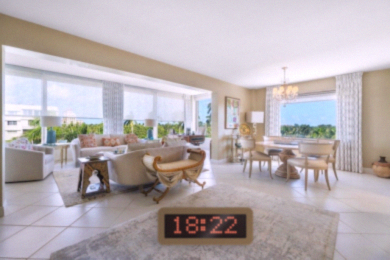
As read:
18:22
